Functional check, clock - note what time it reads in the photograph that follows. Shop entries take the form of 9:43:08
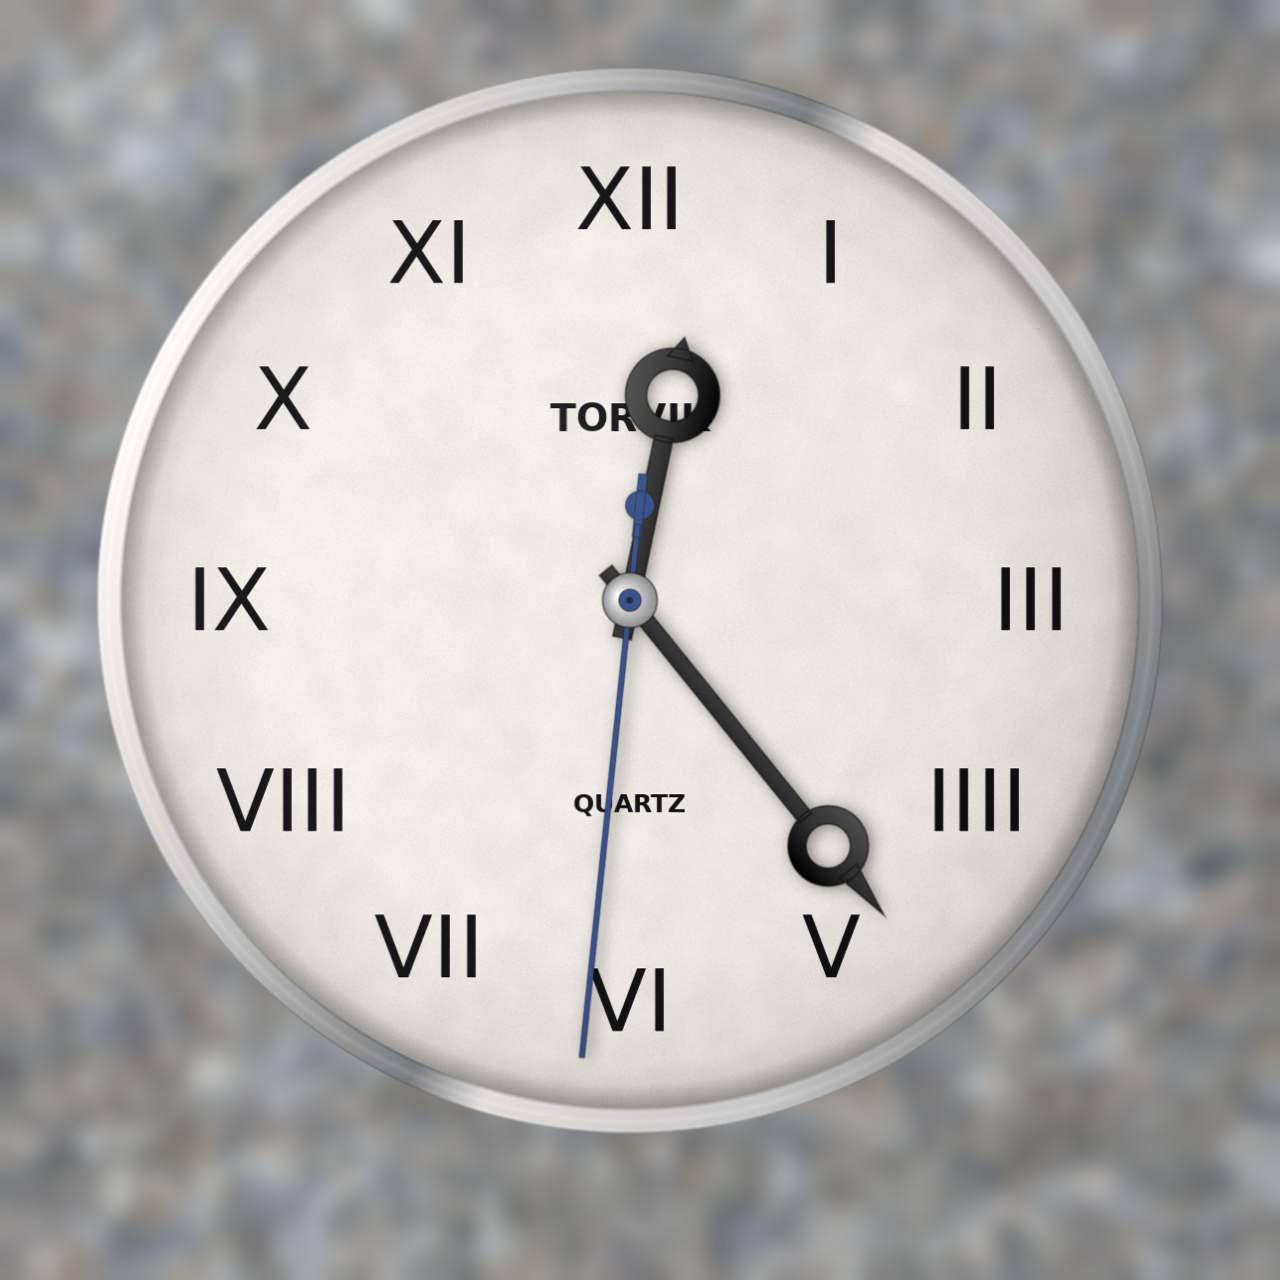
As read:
12:23:31
